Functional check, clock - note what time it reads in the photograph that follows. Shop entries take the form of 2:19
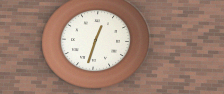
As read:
12:32
